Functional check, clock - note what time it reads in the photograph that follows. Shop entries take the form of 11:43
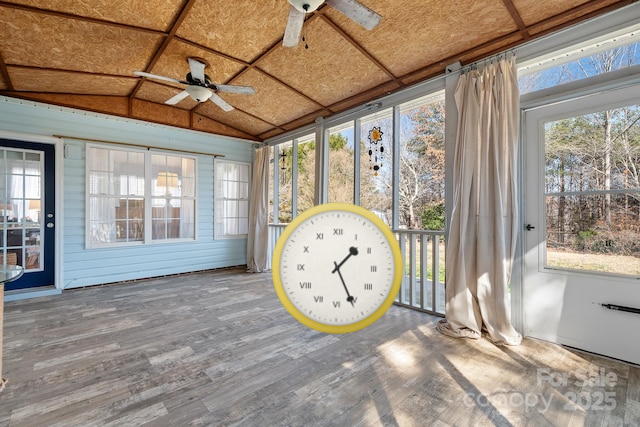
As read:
1:26
